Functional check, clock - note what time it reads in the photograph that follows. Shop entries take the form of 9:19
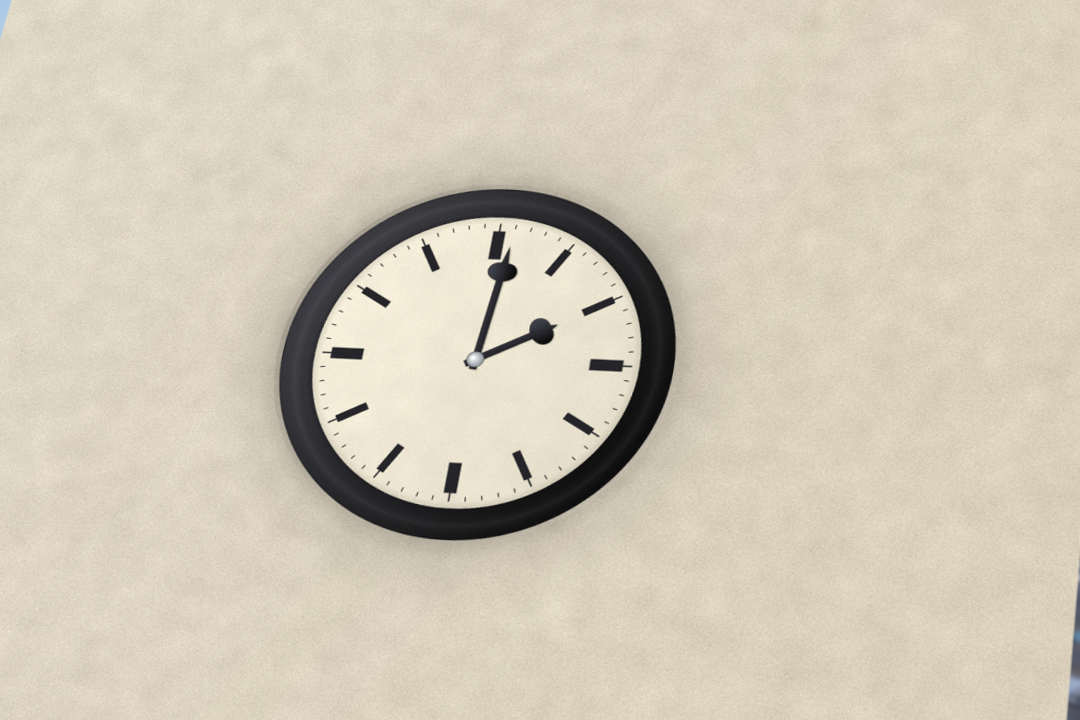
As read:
2:01
